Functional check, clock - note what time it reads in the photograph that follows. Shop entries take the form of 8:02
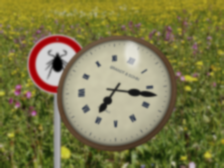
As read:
6:12
